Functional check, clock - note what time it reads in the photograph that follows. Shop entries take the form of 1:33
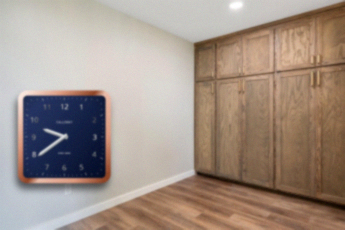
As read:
9:39
